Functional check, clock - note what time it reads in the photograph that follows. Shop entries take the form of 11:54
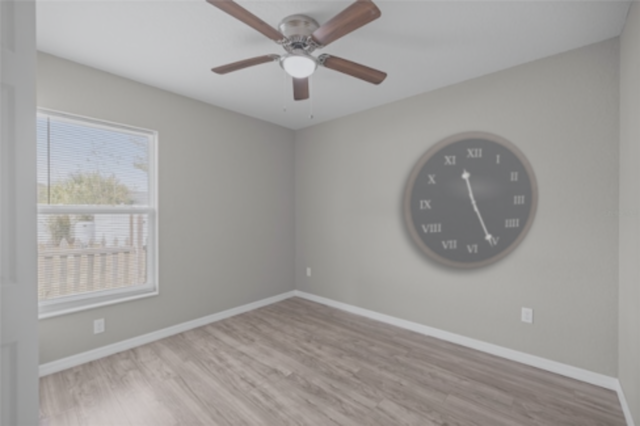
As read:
11:26
